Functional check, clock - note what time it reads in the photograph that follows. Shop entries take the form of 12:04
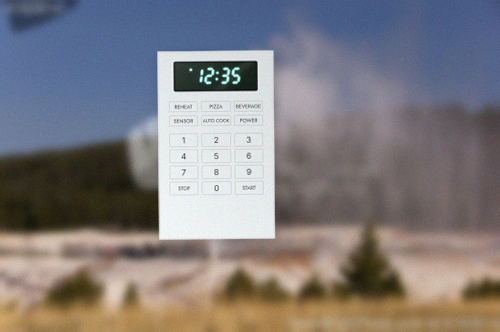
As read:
12:35
